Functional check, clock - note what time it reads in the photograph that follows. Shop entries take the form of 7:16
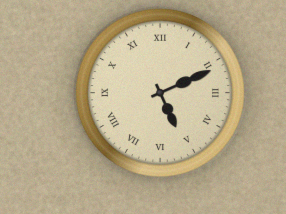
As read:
5:11
